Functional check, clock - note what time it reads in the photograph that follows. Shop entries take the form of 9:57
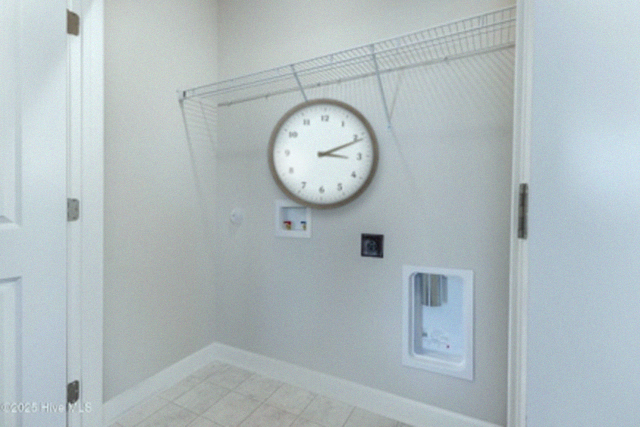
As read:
3:11
